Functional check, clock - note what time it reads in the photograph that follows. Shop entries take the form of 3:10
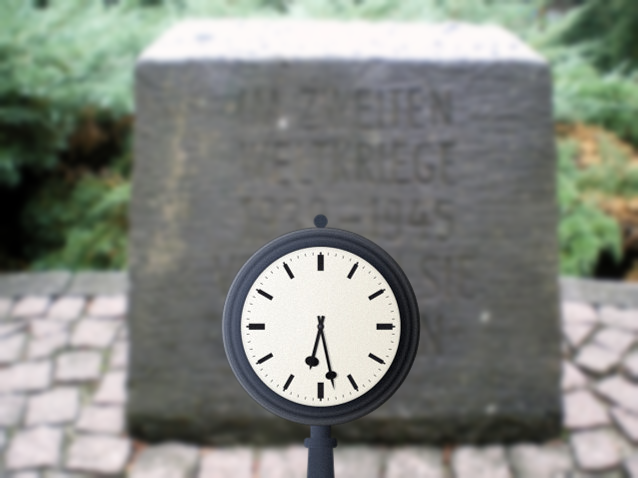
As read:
6:28
